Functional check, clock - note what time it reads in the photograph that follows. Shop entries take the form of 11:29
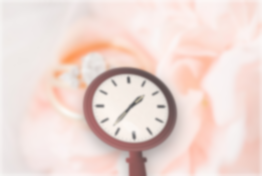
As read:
1:37
